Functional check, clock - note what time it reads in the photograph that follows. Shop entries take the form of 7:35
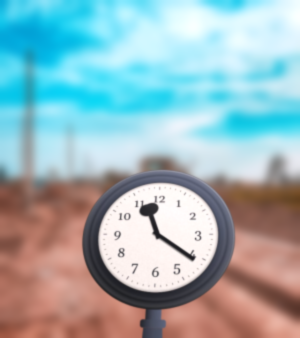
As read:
11:21
